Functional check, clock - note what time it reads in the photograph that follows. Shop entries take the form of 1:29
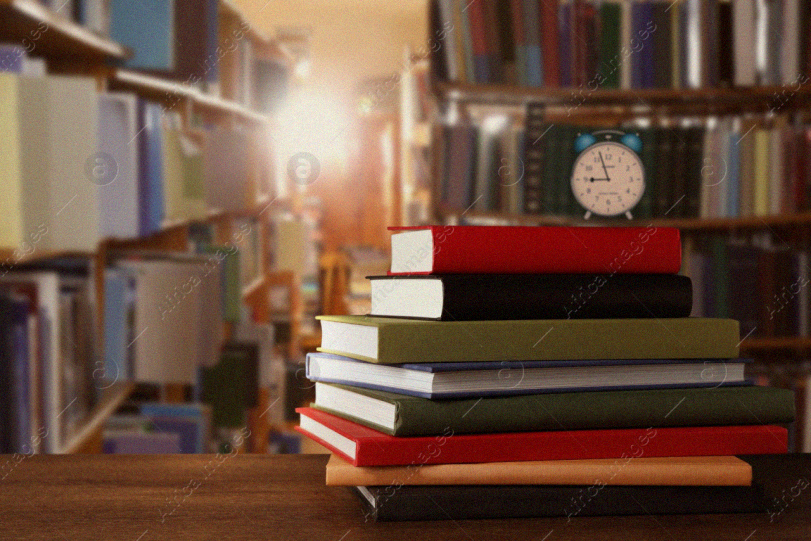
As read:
8:57
